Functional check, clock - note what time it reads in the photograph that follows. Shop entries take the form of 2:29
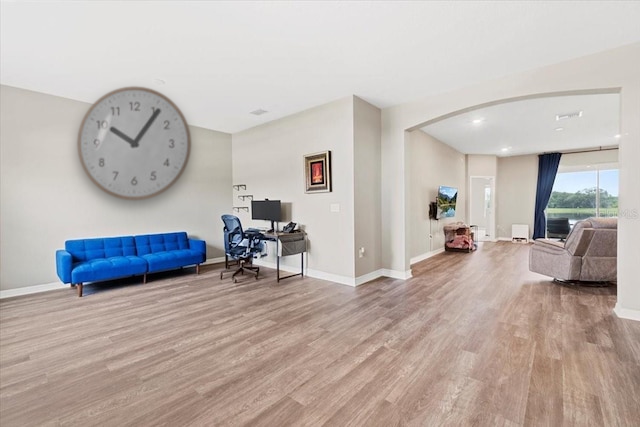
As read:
10:06
